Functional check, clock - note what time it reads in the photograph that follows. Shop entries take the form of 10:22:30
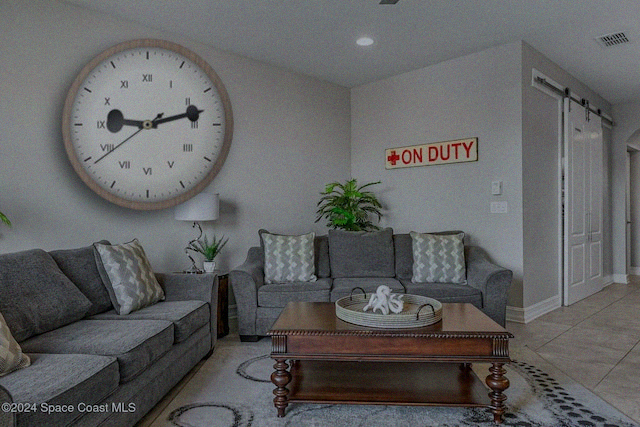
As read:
9:12:39
